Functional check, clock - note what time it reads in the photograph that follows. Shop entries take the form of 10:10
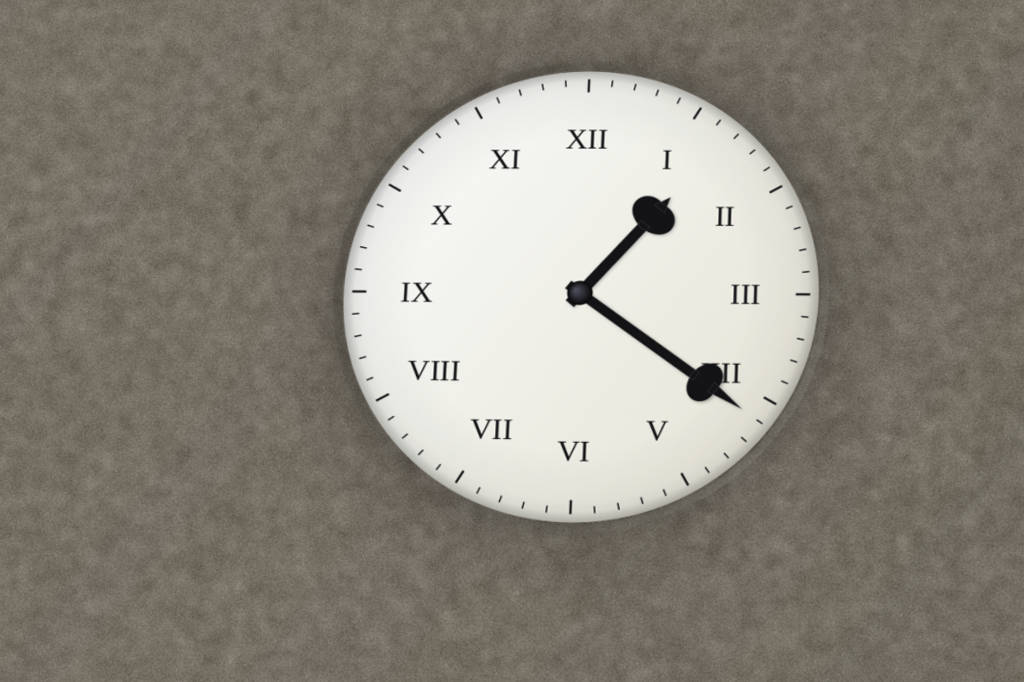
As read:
1:21
